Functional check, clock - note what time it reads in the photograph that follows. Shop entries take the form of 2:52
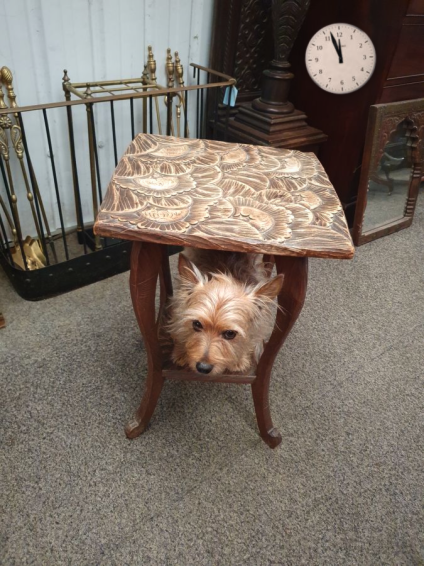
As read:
11:57
